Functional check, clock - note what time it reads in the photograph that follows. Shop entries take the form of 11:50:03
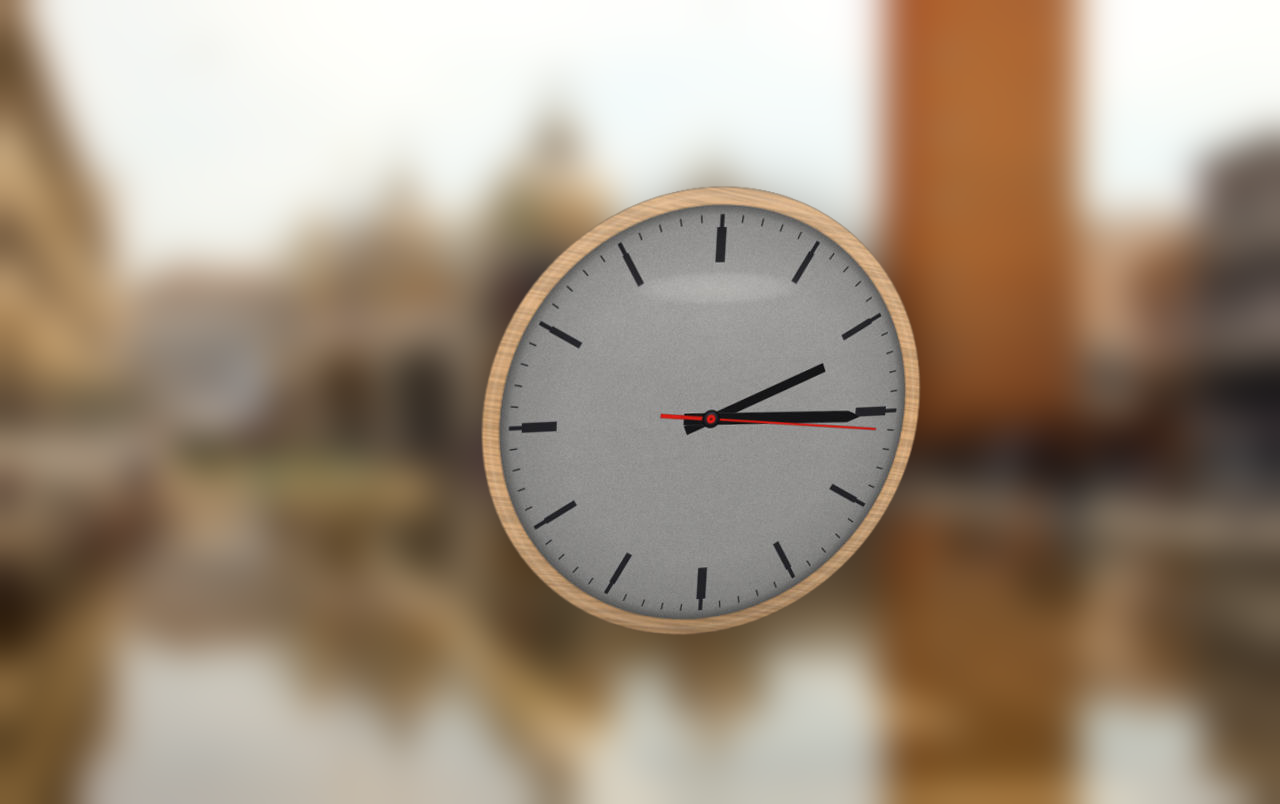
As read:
2:15:16
